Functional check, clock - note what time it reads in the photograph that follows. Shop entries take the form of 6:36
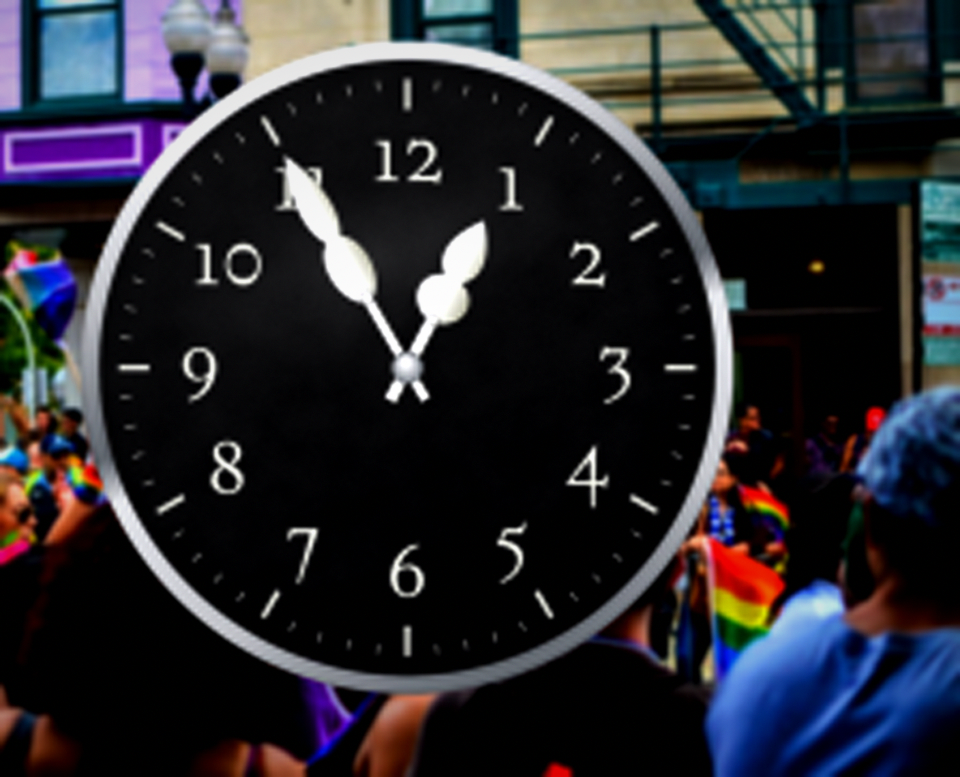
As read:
12:55
